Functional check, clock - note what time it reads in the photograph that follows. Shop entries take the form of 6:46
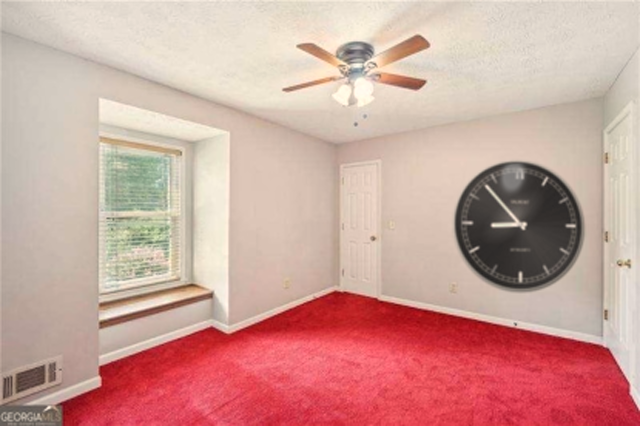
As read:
8:53
